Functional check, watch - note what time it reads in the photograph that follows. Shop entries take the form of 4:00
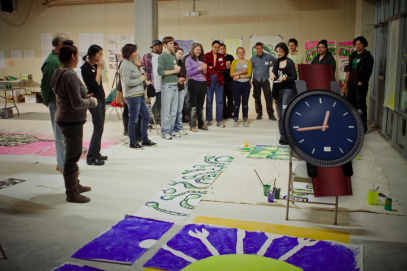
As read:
12:44
